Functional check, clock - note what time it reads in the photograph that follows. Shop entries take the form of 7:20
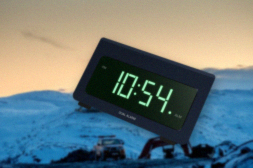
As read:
10:54
